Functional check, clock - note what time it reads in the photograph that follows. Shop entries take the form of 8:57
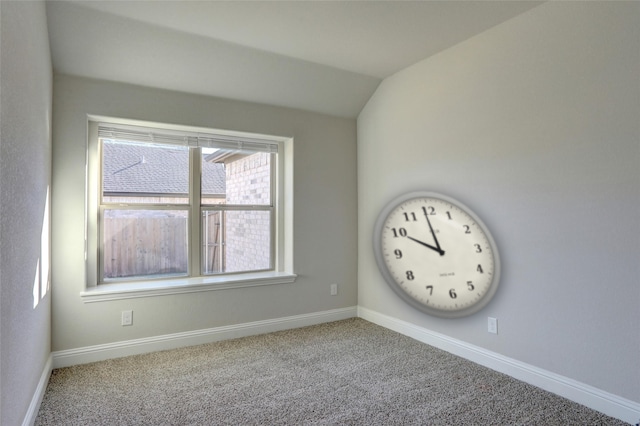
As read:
9:59
